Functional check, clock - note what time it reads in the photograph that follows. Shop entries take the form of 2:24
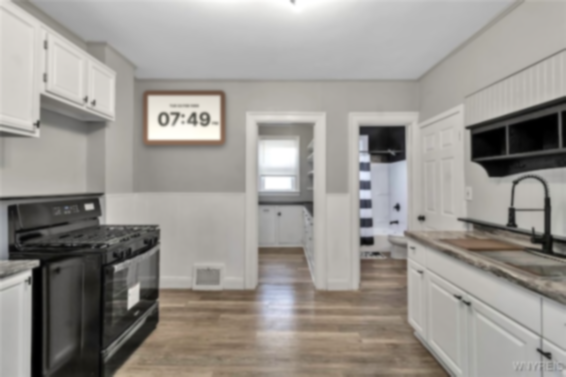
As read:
7:49
